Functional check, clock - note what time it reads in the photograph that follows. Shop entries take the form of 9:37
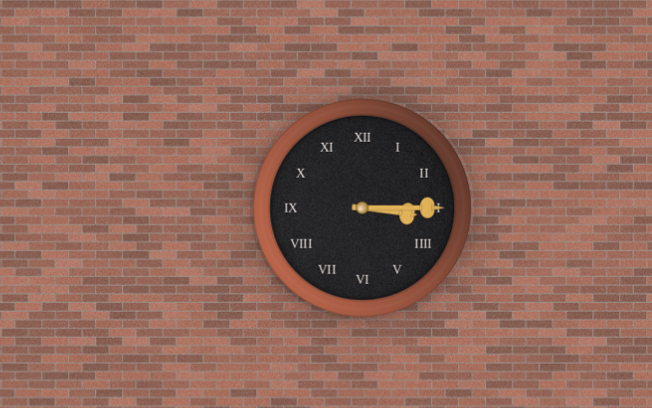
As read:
3:15
